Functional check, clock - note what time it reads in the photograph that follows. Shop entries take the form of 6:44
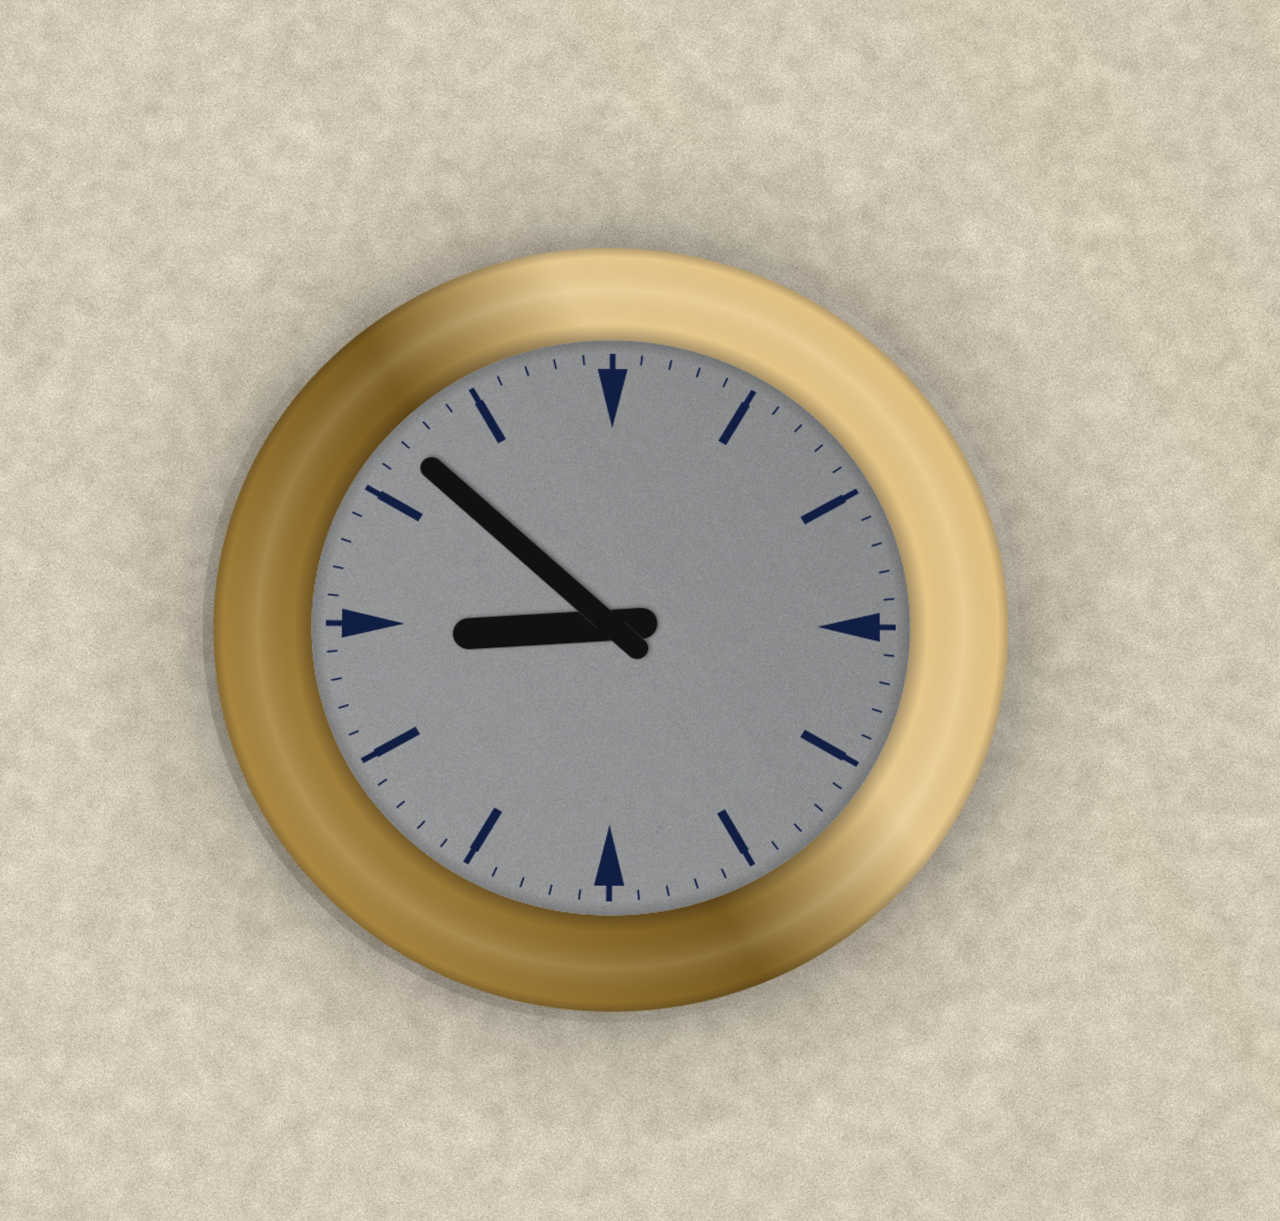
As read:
8:52
